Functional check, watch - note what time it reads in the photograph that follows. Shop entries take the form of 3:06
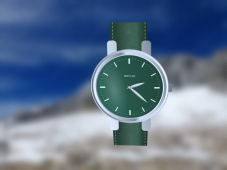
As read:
2:22
